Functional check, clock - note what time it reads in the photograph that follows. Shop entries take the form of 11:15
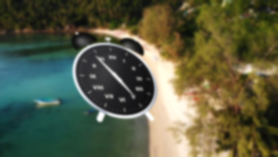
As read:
4:54
